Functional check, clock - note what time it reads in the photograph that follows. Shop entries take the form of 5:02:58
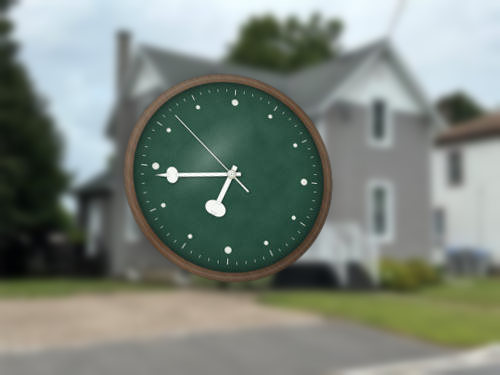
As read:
6:43:52
